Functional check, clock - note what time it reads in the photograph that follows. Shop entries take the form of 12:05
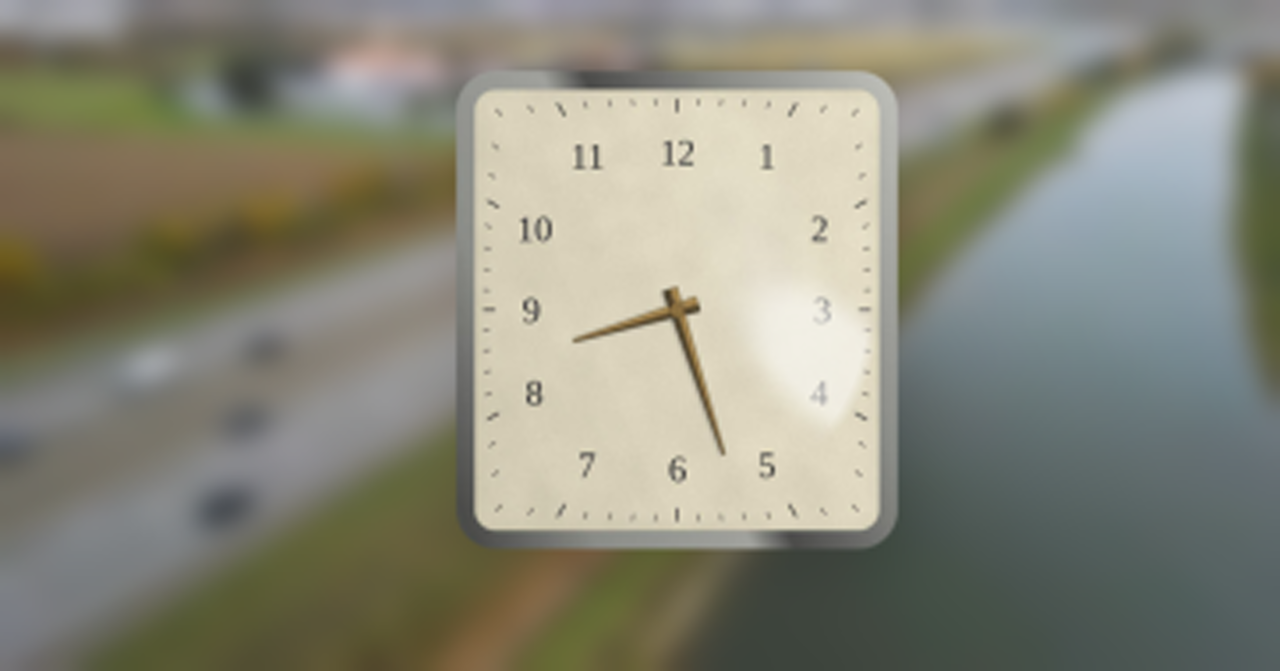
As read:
8:27
